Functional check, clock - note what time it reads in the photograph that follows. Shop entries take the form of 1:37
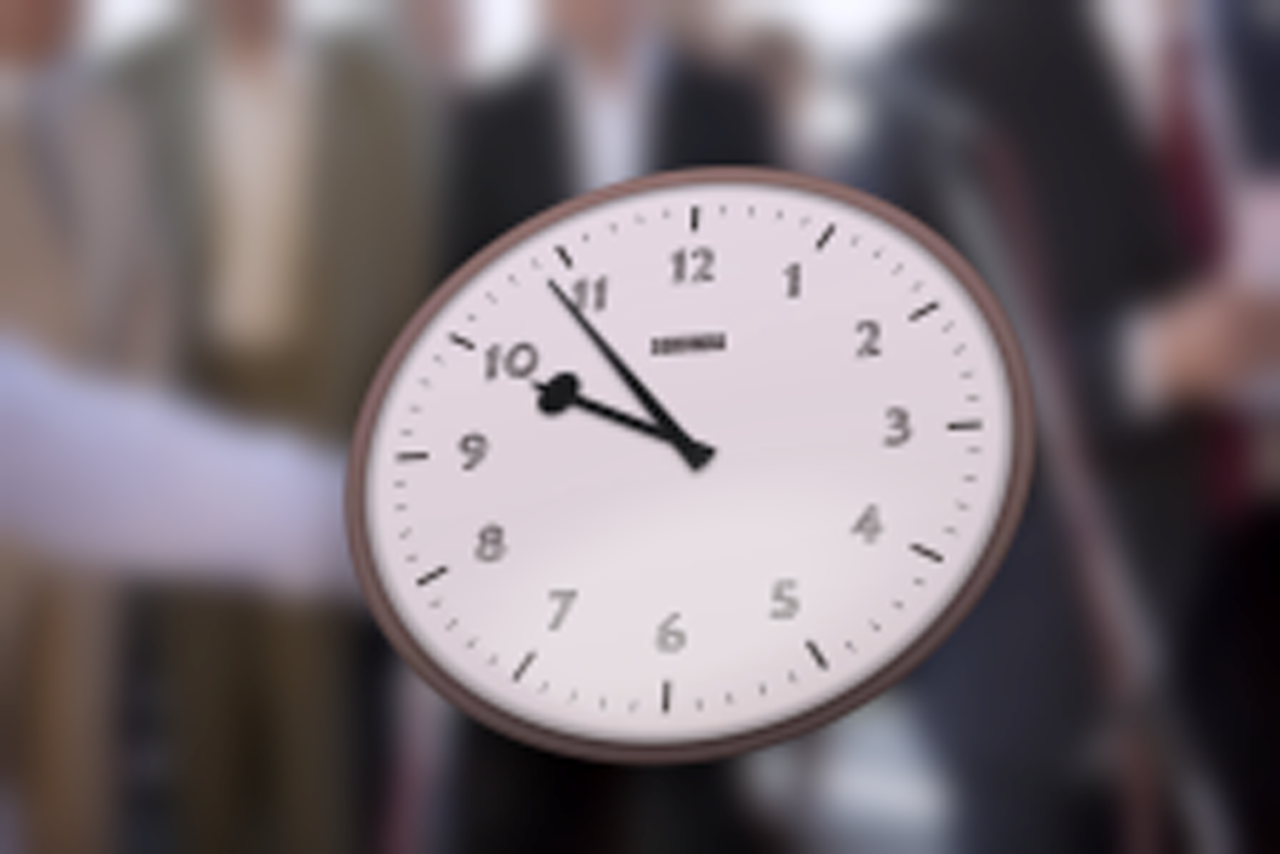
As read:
9:54
